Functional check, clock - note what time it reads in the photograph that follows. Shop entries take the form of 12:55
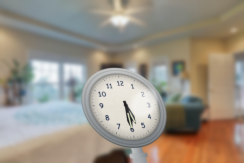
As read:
5:30
